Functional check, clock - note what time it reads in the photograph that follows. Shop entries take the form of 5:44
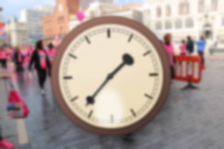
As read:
1:37
